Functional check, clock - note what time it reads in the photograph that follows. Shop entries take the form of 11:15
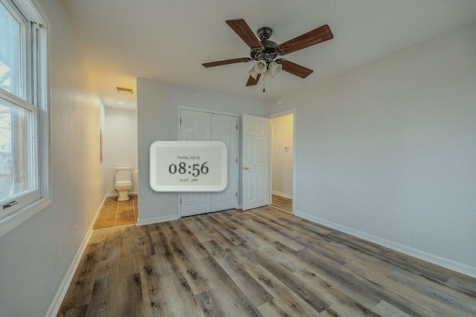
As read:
8:56
